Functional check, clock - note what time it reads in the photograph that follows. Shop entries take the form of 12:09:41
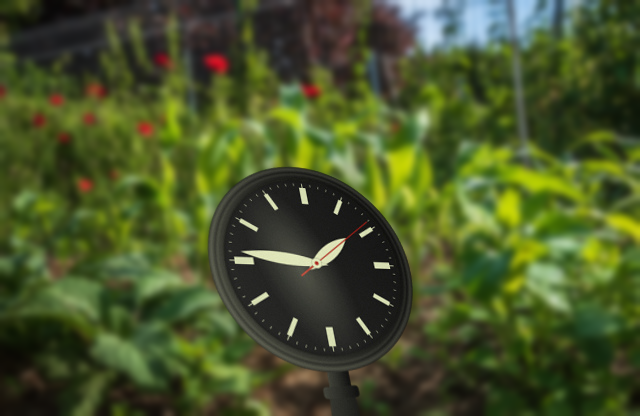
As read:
1:46:09
